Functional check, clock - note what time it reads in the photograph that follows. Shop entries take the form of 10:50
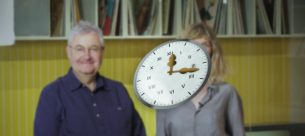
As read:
12:17
